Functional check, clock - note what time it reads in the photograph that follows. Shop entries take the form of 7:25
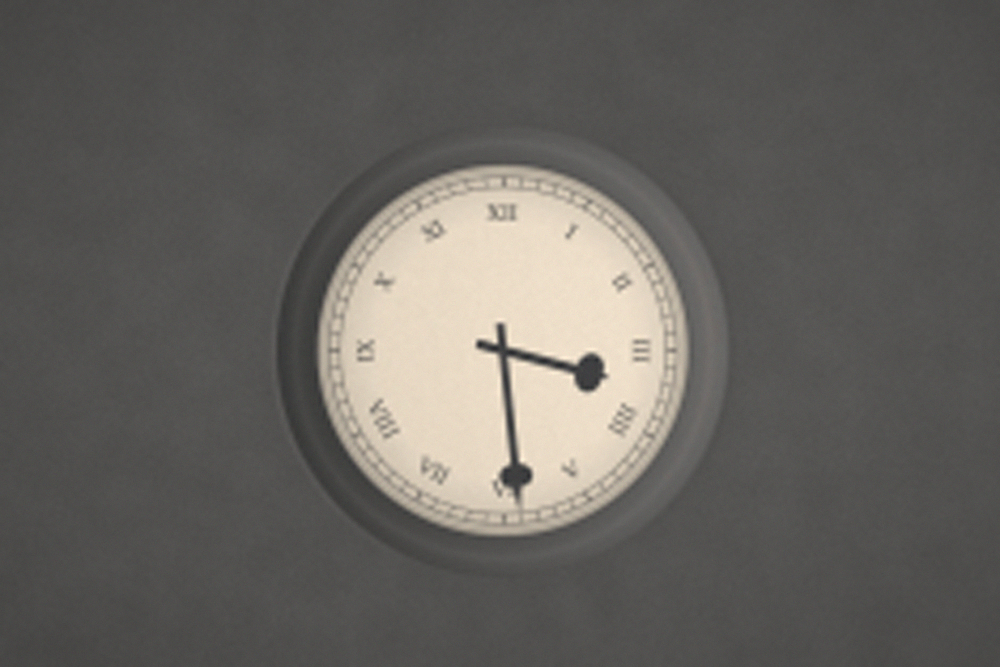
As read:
3:29
